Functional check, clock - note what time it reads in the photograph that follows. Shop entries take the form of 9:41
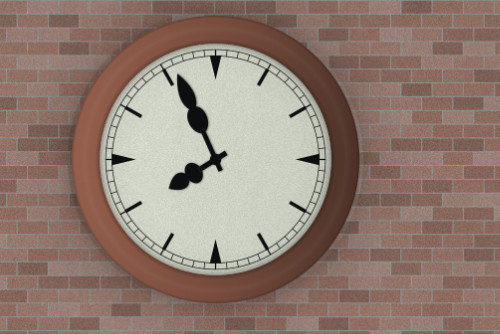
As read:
7:56
